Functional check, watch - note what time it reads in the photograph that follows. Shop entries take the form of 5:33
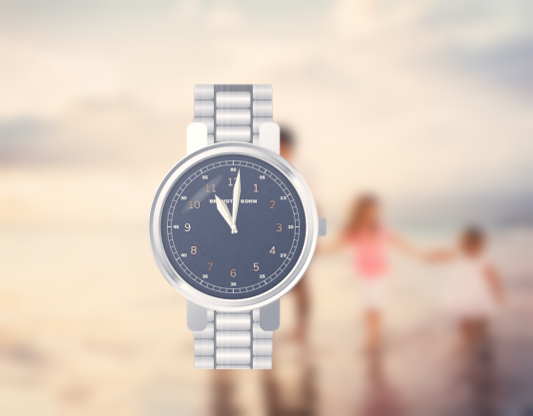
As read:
11:01
